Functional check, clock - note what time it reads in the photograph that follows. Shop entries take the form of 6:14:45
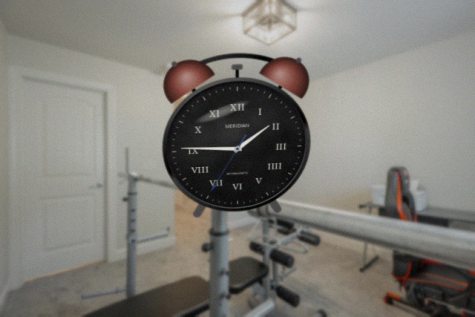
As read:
1:45:35
